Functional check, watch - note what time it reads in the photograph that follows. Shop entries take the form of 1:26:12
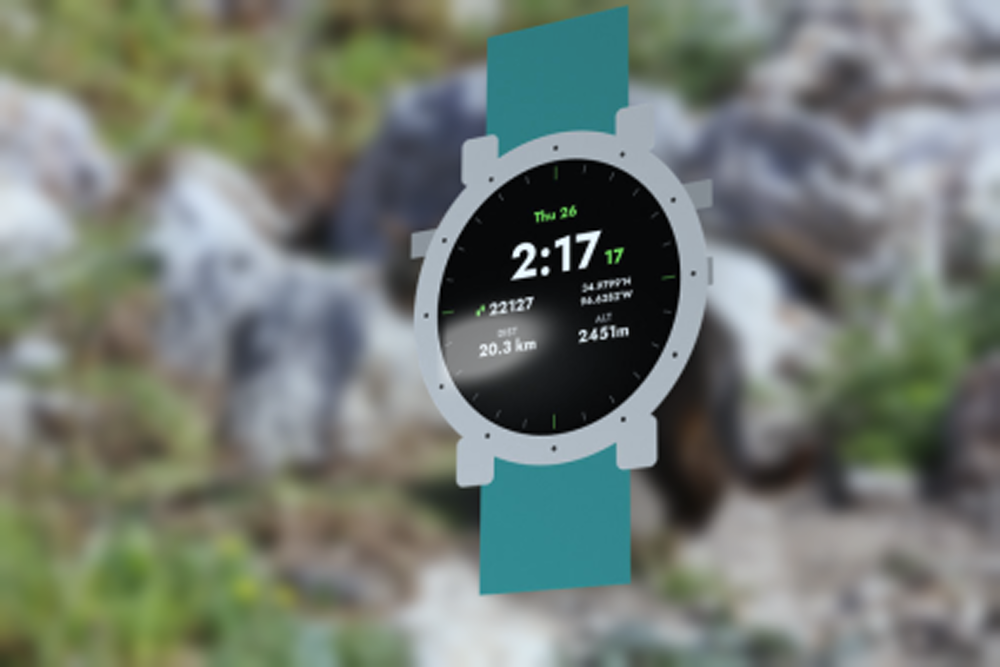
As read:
2:17:17
